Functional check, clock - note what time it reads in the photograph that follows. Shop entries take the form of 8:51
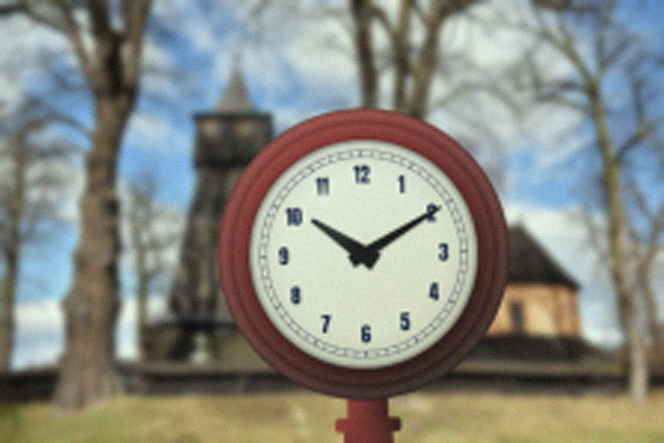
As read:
10:10
